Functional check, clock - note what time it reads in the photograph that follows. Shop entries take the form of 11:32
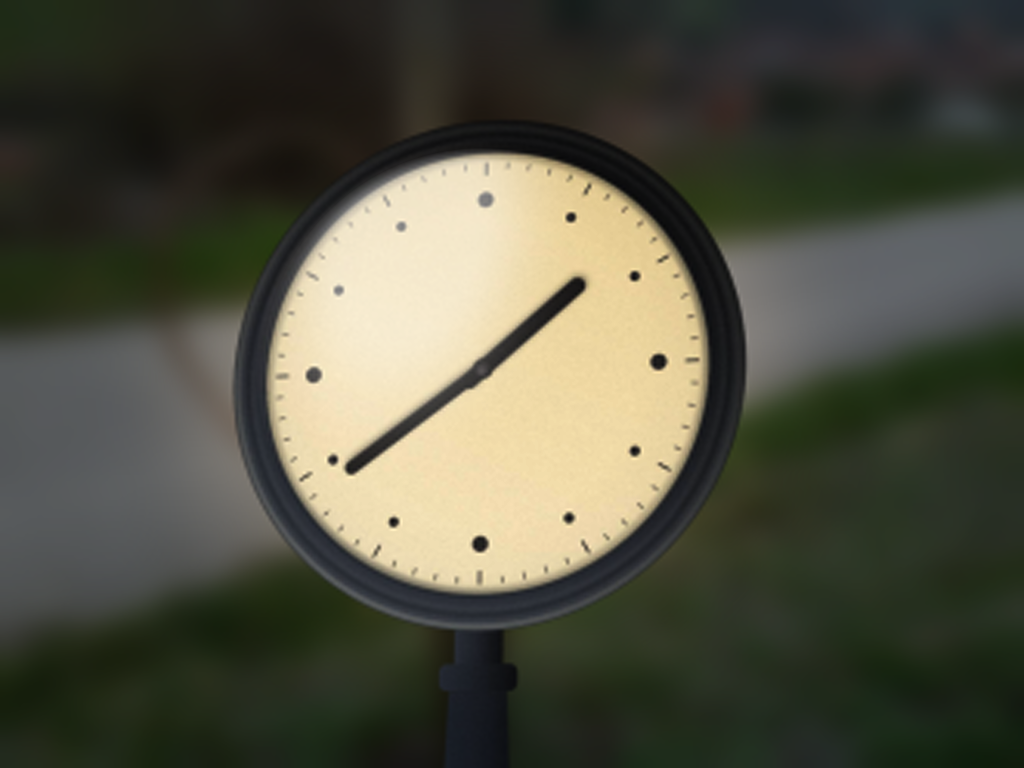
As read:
1:39
